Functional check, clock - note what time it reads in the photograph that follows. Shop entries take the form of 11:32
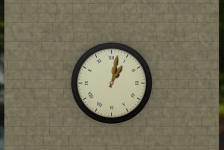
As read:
1:02
